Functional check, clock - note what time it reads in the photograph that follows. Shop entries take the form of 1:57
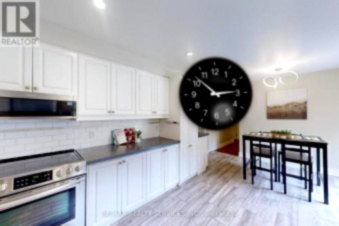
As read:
2:52
